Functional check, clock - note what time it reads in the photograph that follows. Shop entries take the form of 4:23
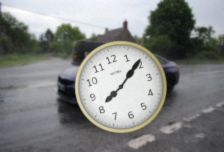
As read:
8:09
